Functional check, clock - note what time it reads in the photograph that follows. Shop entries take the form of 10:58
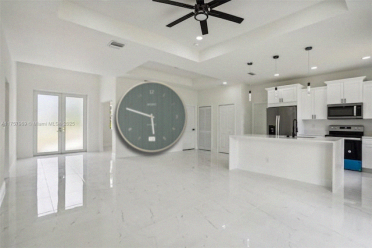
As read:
5:48
